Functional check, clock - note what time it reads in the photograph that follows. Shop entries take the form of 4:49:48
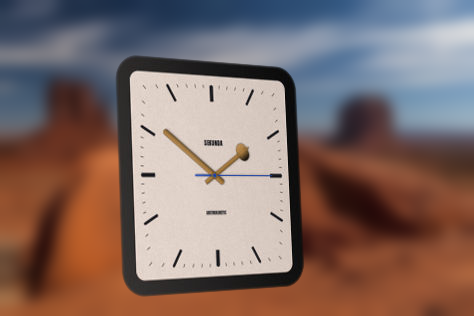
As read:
1:51:15
